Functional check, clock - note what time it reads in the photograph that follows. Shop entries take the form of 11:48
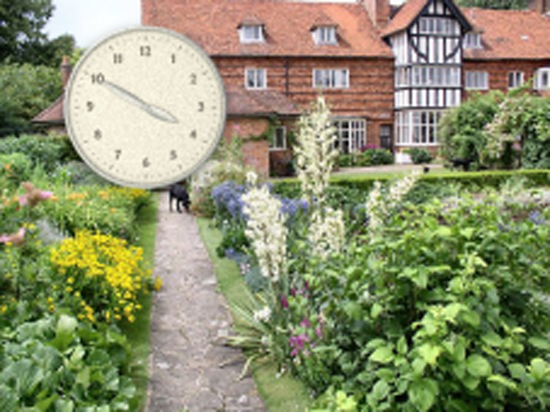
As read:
3:50
